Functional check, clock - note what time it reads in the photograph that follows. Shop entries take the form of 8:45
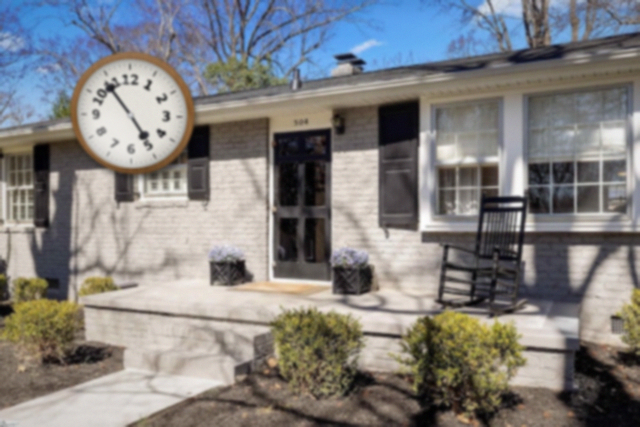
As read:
4:54
